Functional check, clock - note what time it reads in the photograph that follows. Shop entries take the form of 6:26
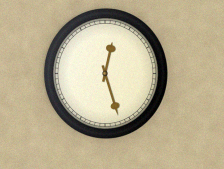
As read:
12:27
